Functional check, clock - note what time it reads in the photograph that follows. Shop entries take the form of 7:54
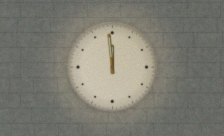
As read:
11:59
